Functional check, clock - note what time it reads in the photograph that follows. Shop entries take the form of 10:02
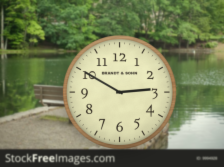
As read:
2:50
